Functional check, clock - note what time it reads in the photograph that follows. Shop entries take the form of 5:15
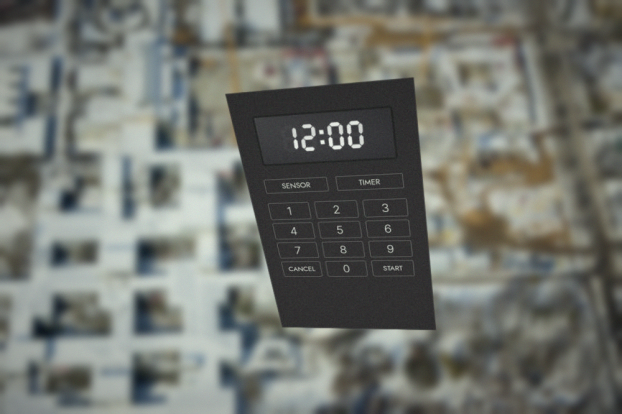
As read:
12:00
